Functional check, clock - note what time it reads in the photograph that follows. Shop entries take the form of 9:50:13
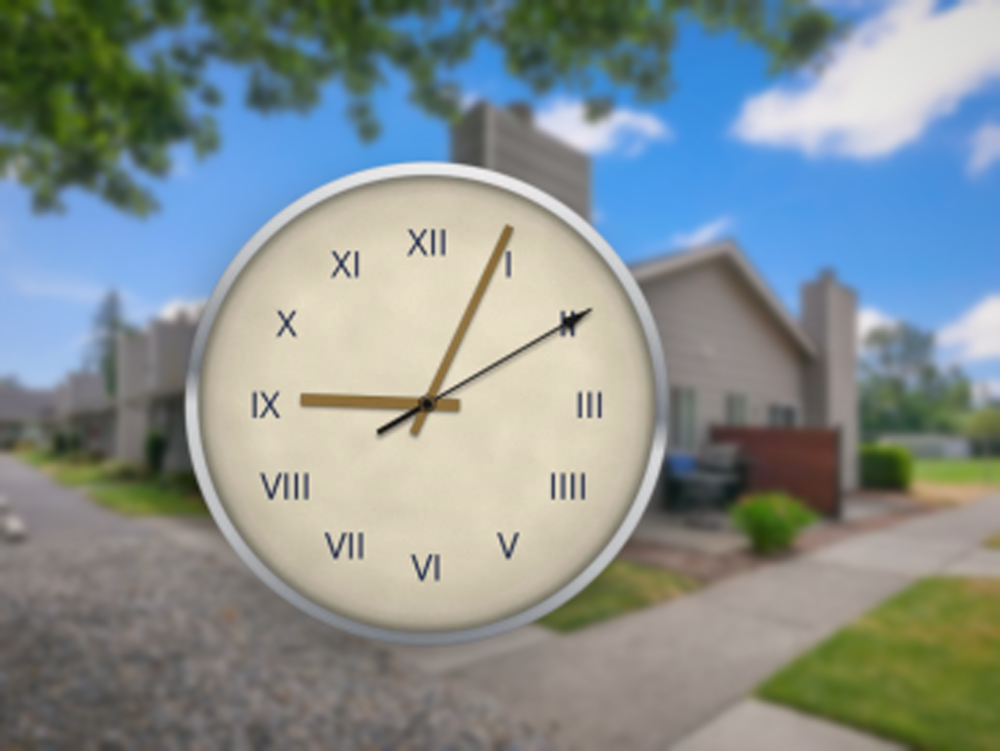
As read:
9:04:10
